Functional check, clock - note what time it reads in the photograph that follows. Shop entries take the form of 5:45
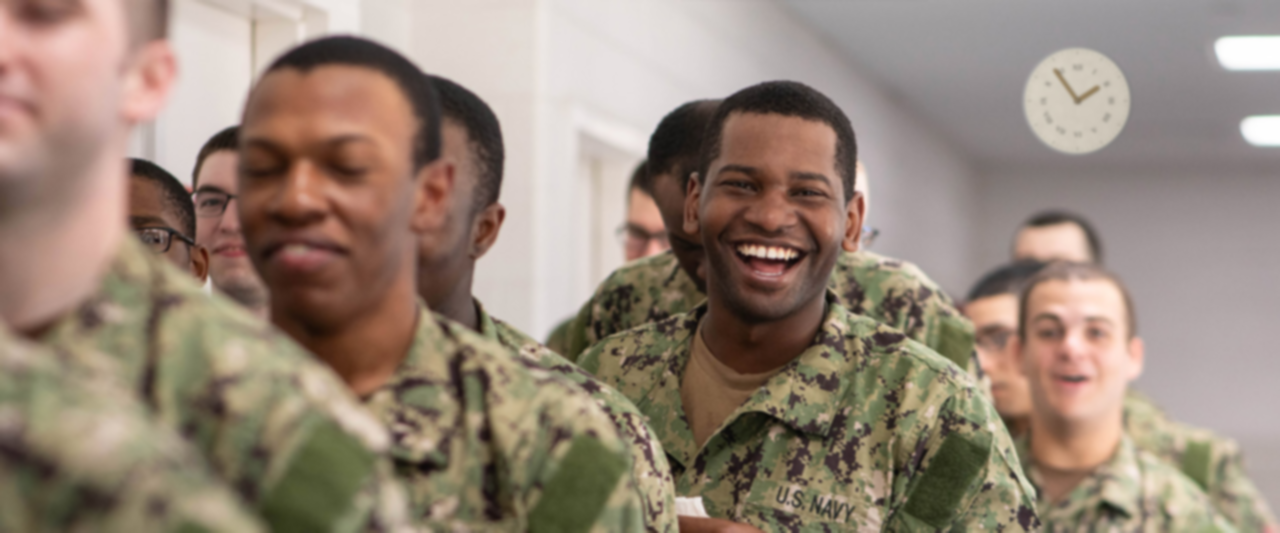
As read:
1:54
